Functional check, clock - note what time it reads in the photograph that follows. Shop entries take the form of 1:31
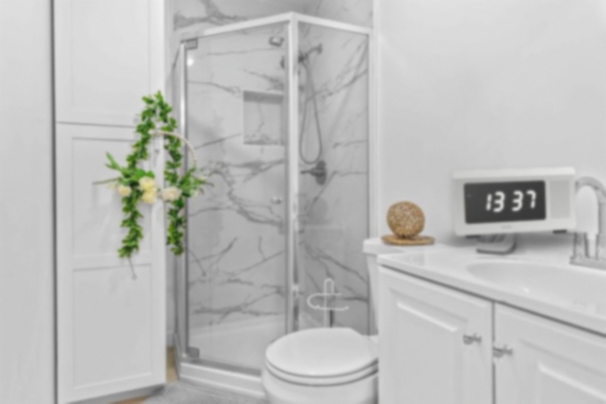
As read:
13:37
